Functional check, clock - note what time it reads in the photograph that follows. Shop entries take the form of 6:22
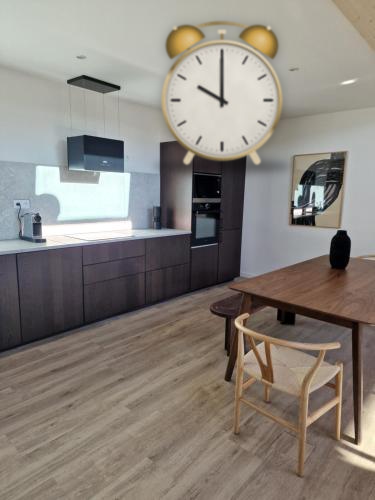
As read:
10:00
